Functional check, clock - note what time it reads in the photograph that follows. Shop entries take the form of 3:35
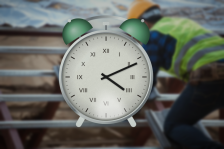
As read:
4:11
